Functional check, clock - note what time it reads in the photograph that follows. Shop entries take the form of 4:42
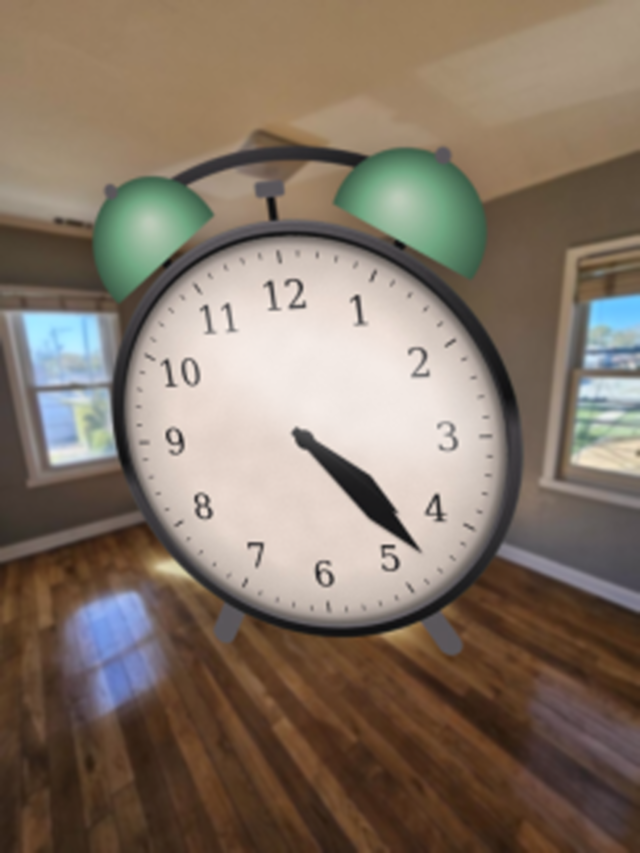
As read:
4:23
